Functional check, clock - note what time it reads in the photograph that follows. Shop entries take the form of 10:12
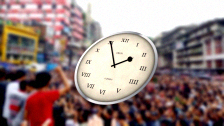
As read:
1:55
